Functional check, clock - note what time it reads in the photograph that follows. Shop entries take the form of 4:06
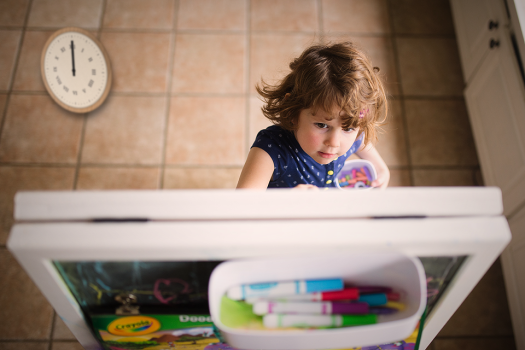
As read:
12:00
